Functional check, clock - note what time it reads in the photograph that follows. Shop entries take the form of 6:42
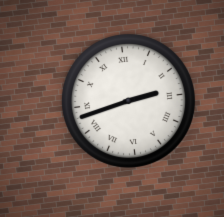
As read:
2:43
